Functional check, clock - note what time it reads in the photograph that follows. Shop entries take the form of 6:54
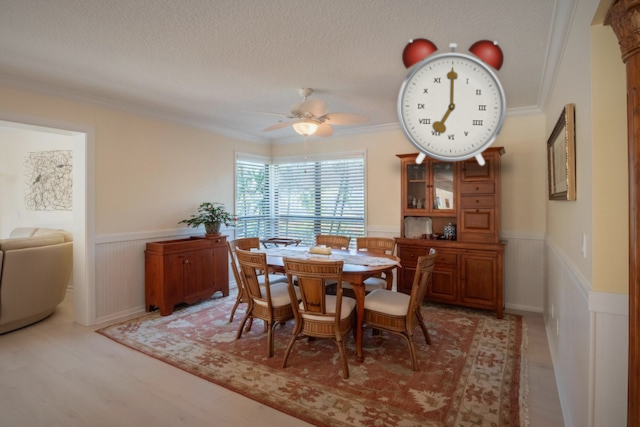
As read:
7:00
